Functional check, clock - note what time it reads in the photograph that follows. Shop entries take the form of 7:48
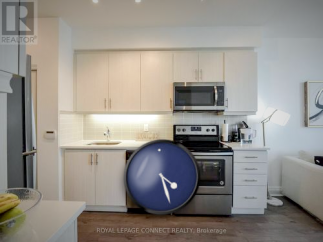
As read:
4:28
